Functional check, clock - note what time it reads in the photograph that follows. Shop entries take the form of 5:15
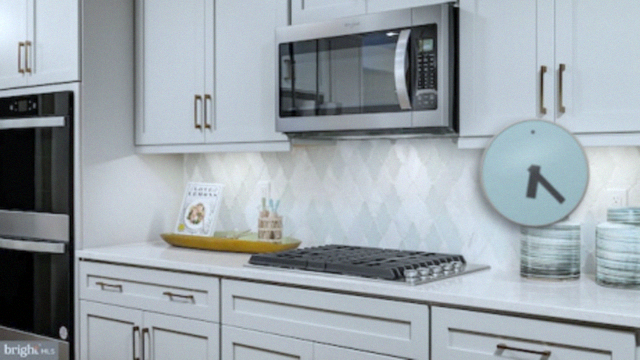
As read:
6:23
